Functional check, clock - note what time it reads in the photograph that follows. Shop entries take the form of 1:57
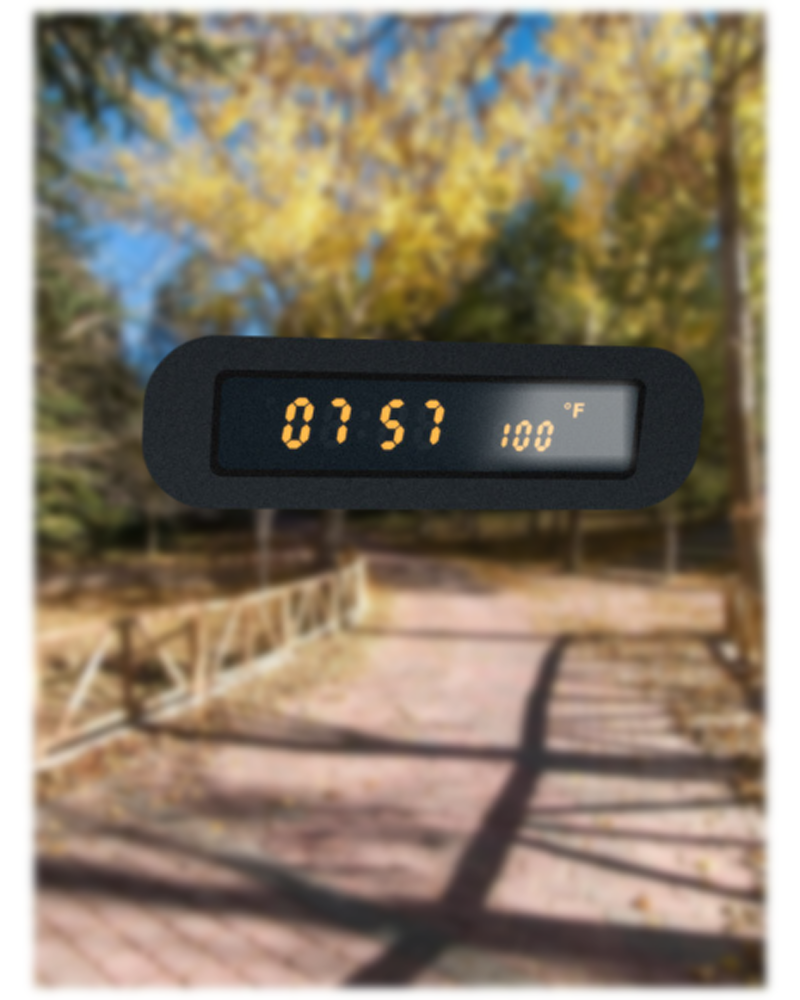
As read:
7:57
